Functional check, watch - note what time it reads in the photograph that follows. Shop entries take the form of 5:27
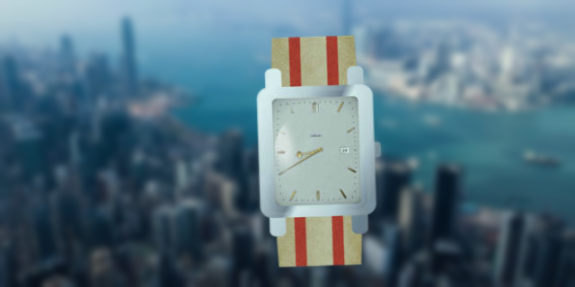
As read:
8:40
